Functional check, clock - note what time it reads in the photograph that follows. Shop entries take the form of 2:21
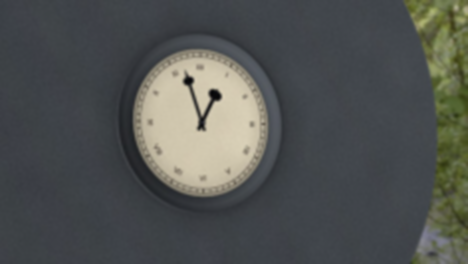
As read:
12:57
